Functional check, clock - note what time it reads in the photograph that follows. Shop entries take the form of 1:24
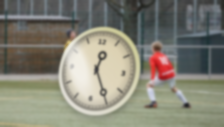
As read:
12:25
